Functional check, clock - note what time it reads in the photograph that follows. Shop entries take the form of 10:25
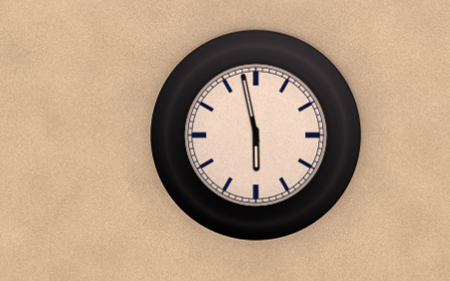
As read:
5:58
